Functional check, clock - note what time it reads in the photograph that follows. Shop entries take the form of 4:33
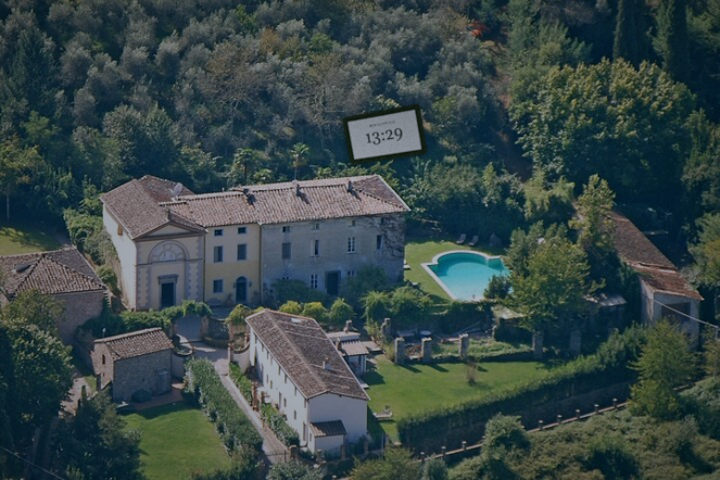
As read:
13:29
